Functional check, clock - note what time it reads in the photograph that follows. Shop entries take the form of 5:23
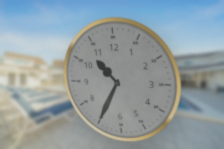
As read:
10:35
